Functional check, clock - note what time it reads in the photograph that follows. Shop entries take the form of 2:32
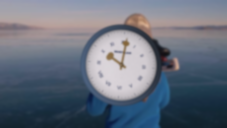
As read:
10:01
